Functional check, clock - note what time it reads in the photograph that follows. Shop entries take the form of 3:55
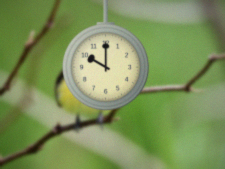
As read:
10:00
